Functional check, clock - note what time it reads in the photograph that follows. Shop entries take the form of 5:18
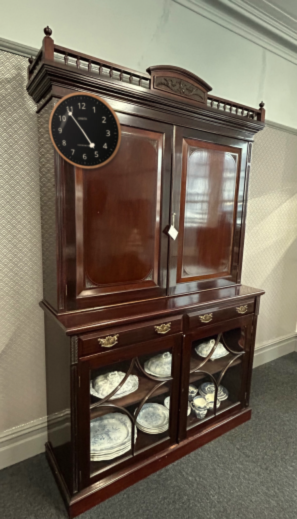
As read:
4:54
